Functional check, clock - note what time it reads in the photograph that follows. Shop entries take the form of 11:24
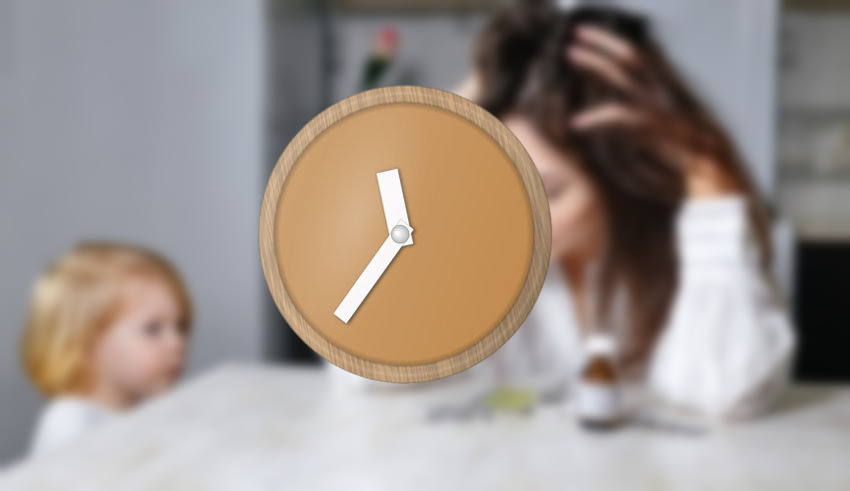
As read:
11:36
